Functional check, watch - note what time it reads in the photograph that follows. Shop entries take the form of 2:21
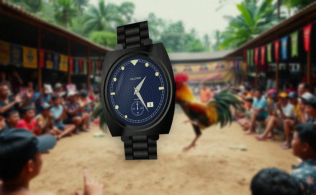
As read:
1:25
